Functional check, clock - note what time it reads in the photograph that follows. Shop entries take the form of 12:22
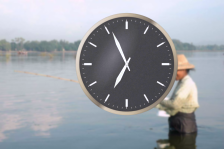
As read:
6:56
